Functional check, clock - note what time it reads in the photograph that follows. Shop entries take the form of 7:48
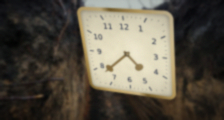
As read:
4:38
